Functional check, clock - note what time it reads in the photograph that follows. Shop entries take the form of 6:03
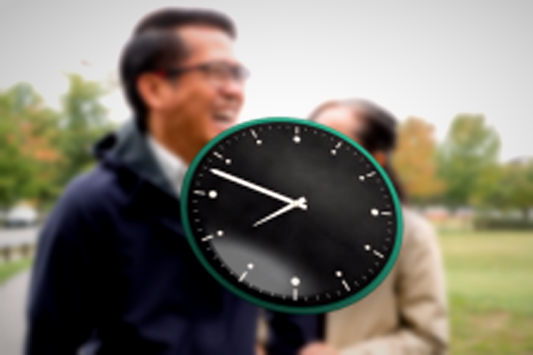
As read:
7:48
